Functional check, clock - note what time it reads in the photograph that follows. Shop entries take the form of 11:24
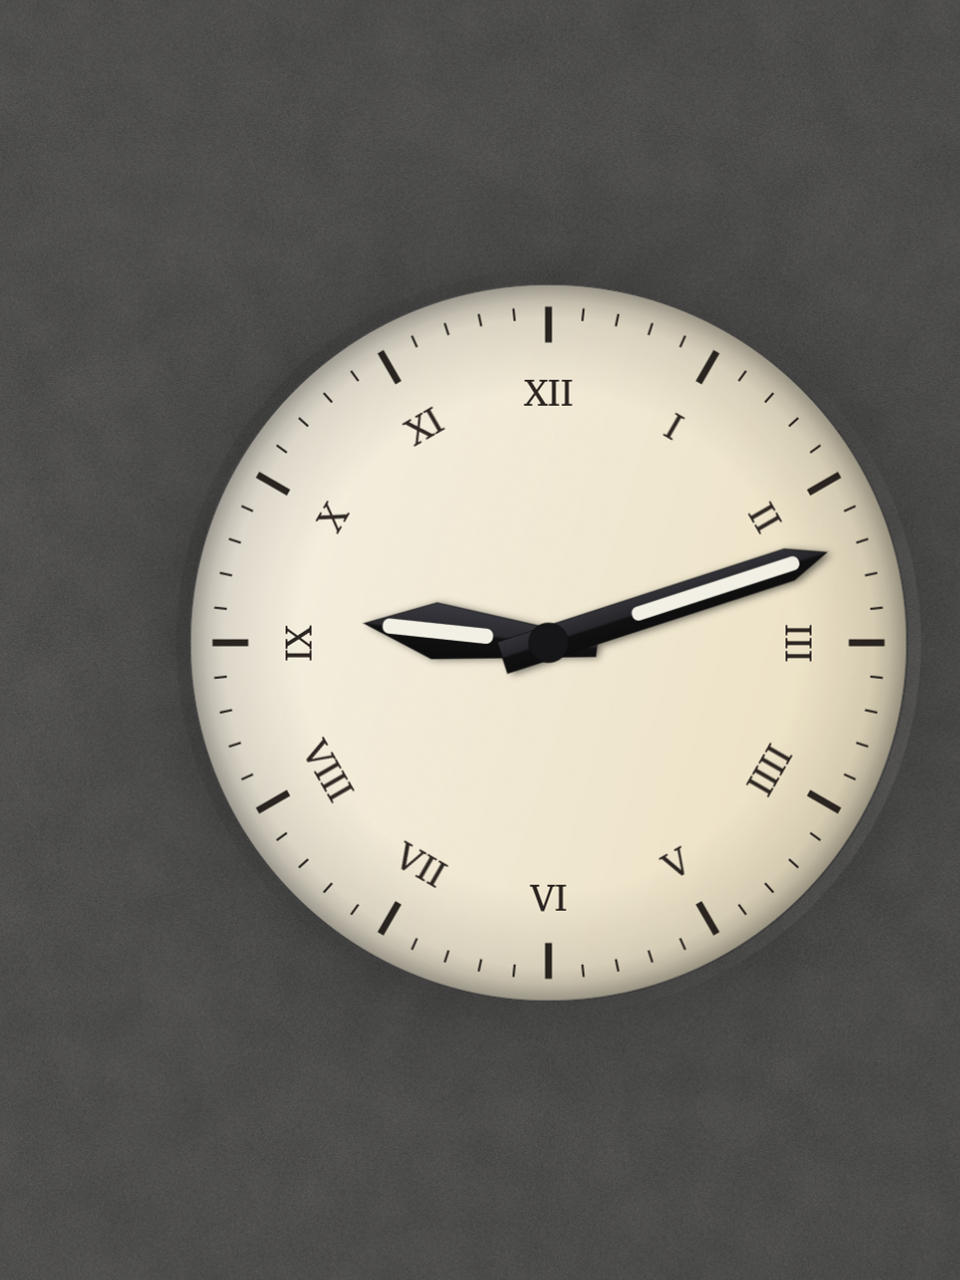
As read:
9:12
